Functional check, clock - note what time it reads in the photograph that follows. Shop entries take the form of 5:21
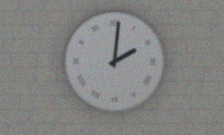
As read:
2:01
